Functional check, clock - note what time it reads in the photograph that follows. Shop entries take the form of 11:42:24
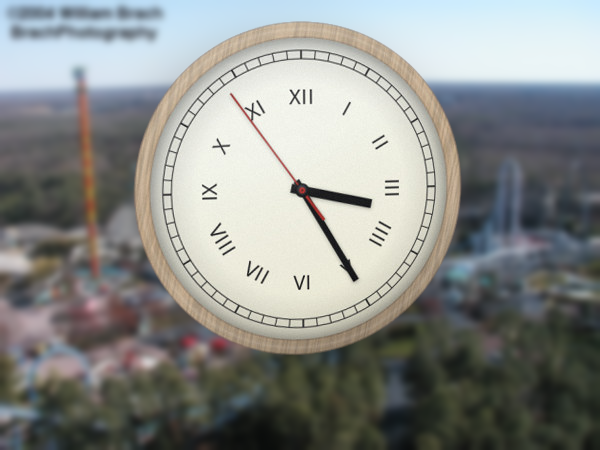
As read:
3:24:54
